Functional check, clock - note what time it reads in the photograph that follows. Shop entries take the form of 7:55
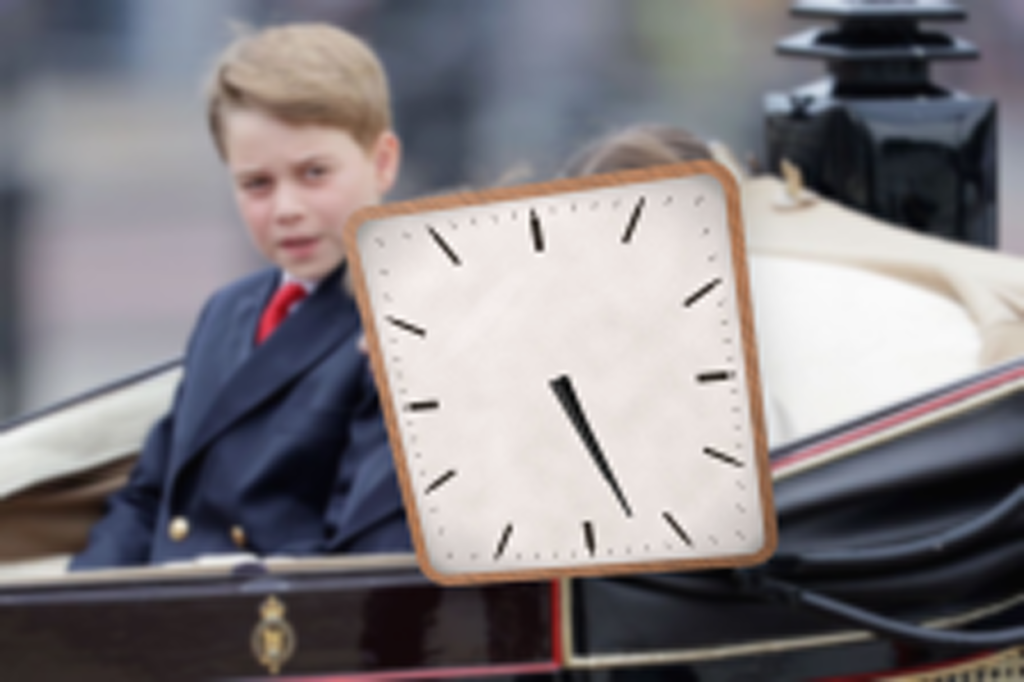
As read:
5:27
